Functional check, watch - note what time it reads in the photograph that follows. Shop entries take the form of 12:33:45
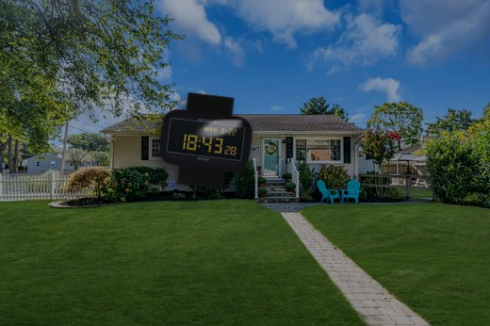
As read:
18:43:28
